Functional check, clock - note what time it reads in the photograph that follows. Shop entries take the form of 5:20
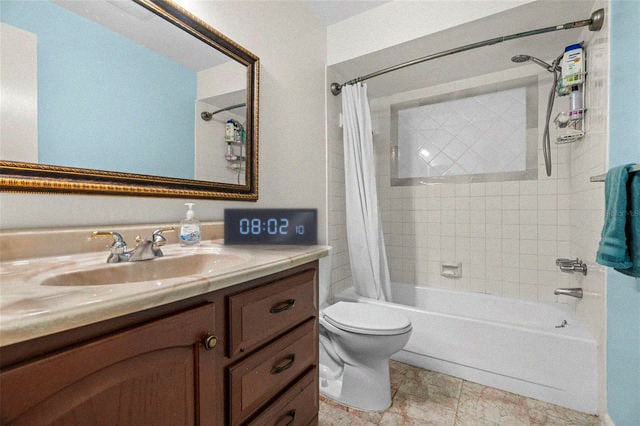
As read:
8:02
